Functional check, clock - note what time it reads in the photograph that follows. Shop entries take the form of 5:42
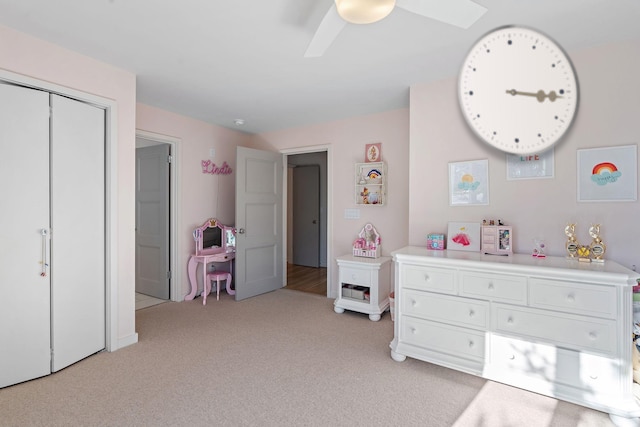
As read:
3:16
